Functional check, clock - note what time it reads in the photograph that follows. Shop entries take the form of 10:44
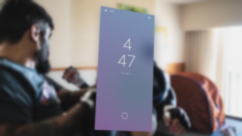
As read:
4:47
